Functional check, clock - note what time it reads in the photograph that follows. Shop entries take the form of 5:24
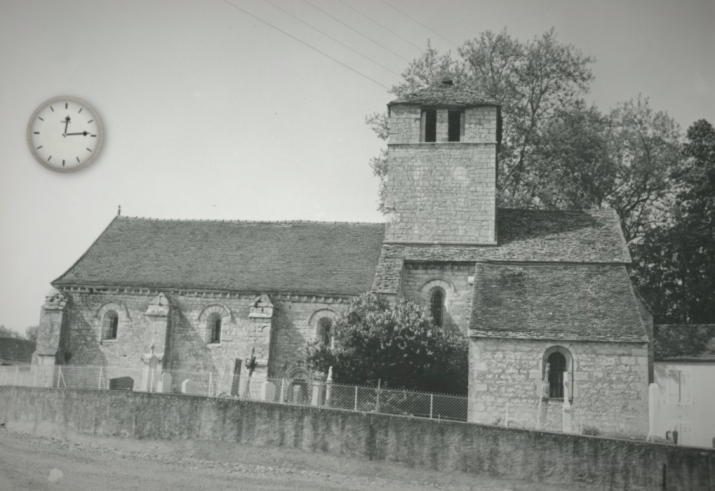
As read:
12:14
